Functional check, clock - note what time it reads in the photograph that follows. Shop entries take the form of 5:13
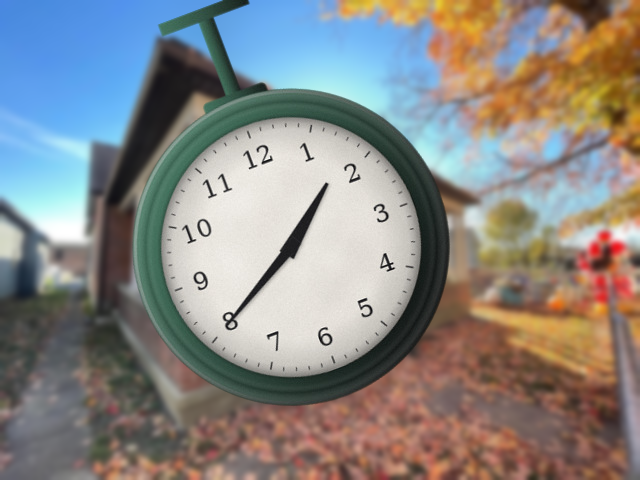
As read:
1:40
